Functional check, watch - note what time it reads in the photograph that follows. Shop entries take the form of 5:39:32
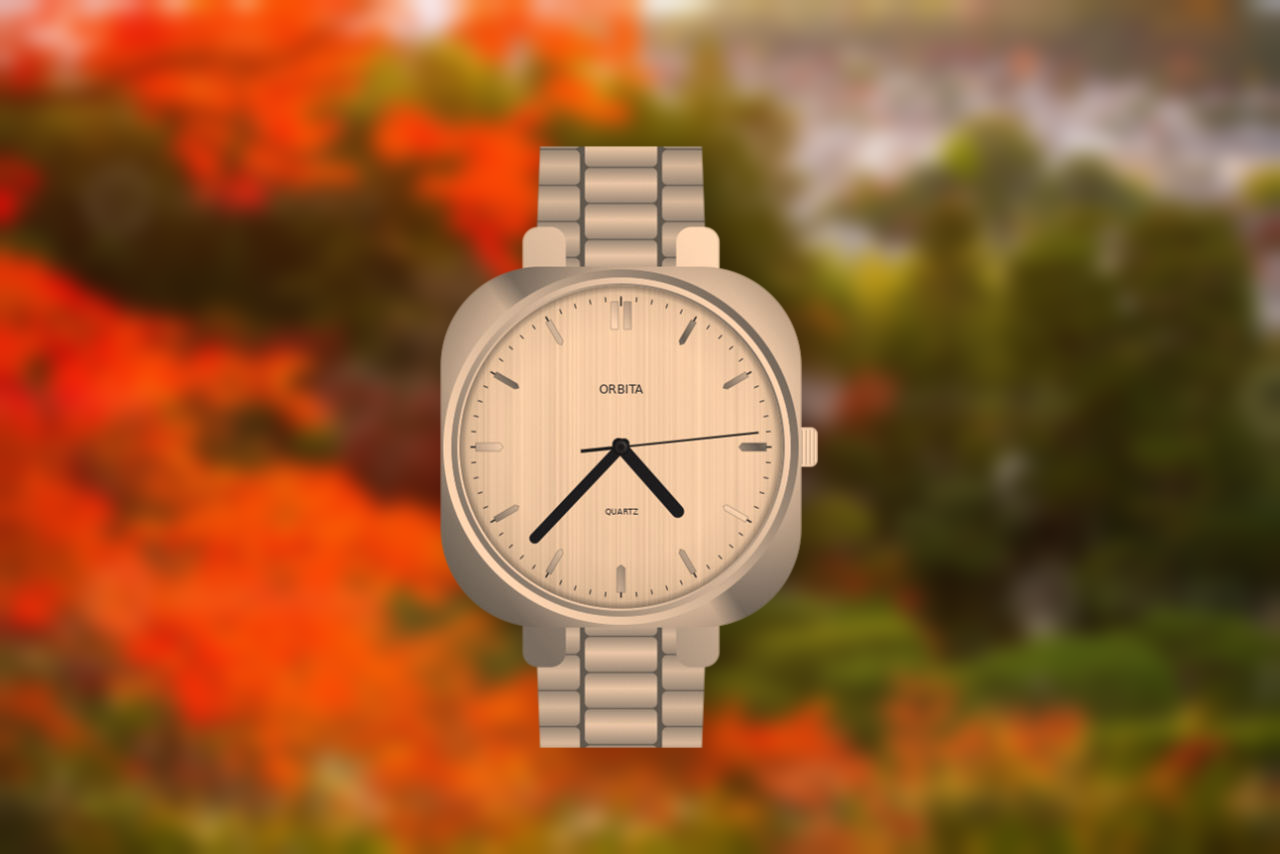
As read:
4:37:14
